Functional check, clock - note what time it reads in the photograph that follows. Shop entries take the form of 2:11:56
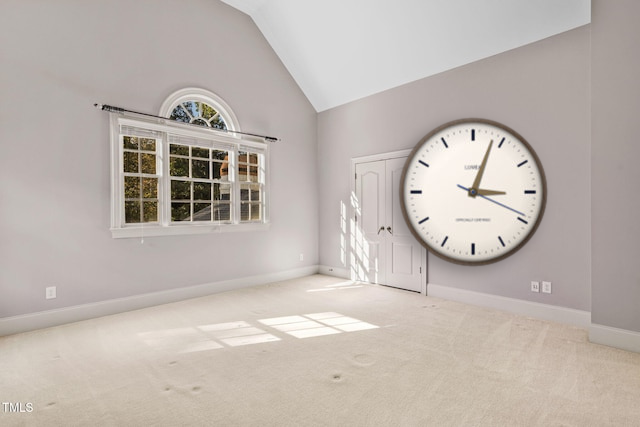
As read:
3:03:19
